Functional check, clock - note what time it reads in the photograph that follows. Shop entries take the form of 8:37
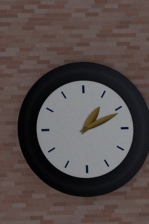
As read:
1:11
